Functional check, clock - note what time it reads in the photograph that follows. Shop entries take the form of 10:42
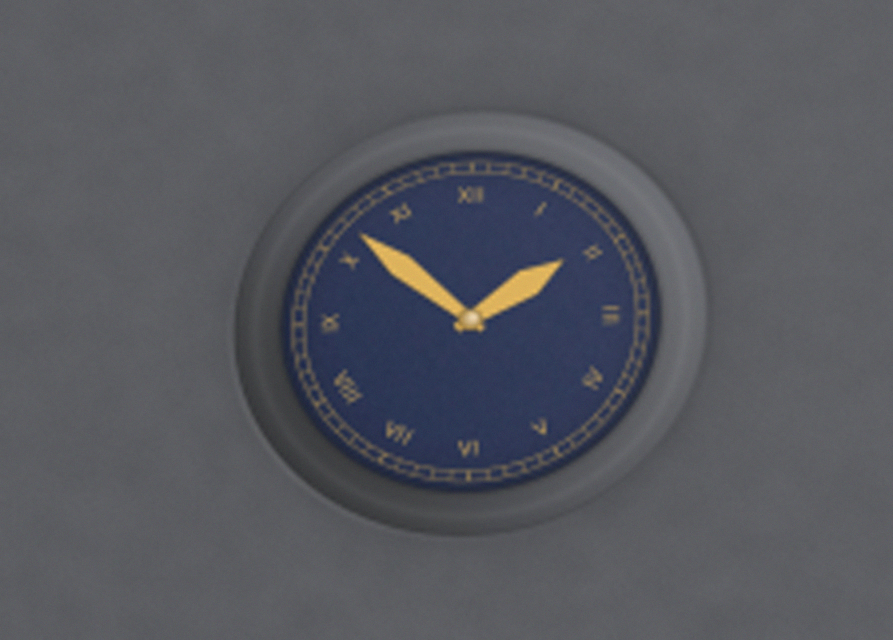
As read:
1:52
